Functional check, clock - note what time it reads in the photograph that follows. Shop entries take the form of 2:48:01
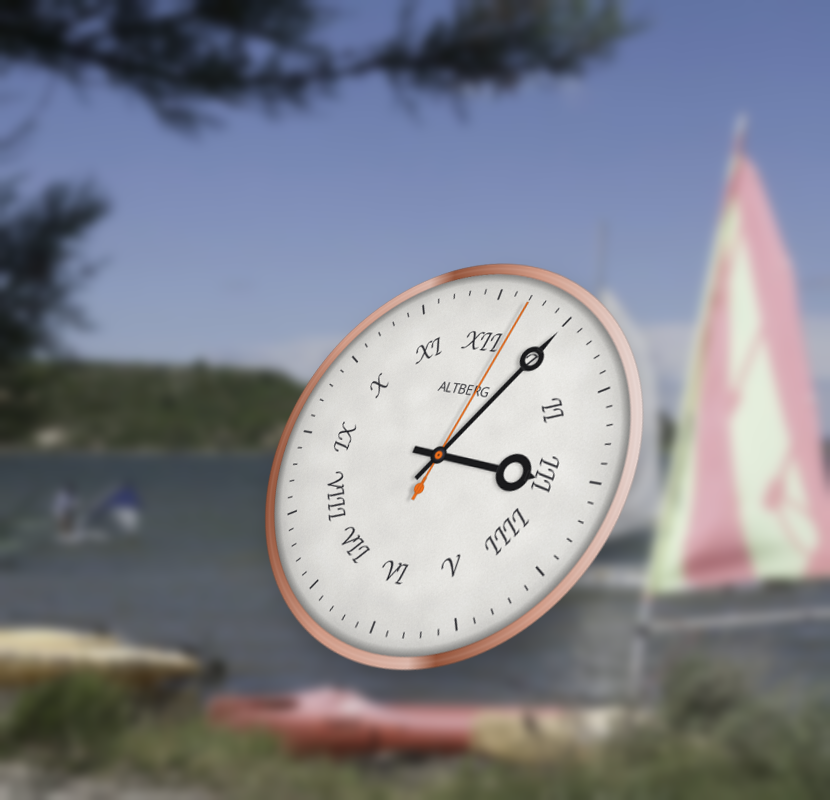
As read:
3:05:02
